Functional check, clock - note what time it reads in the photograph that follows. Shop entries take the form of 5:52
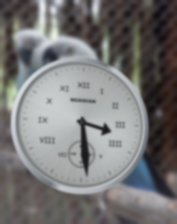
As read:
3:29
